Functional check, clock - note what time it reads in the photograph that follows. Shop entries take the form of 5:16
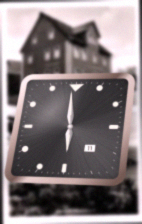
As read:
5:59
